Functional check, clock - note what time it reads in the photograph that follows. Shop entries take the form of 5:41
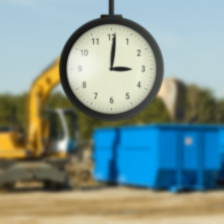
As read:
3:01
